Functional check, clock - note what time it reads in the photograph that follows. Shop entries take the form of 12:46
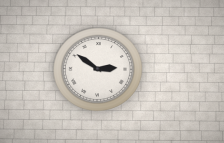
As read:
2:51
